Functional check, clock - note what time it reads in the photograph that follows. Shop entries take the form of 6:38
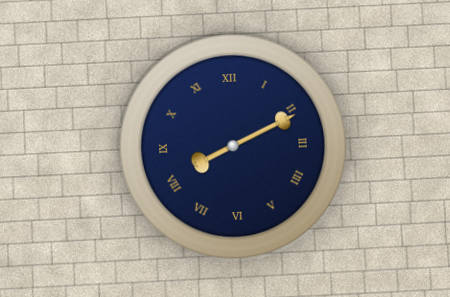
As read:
8:11
